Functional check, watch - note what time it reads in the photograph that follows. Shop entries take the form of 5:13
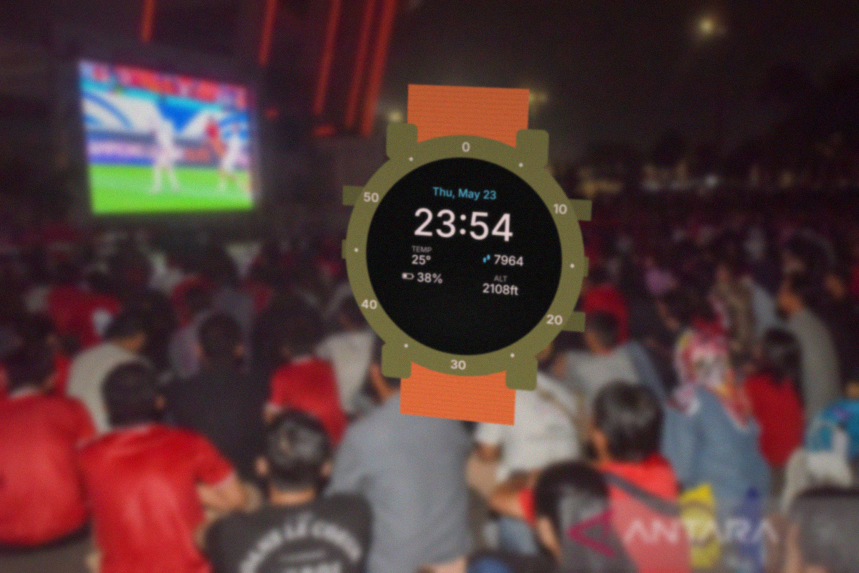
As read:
23:54
